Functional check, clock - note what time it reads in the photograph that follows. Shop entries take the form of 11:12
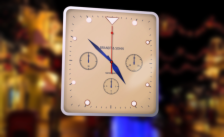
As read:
4:52
